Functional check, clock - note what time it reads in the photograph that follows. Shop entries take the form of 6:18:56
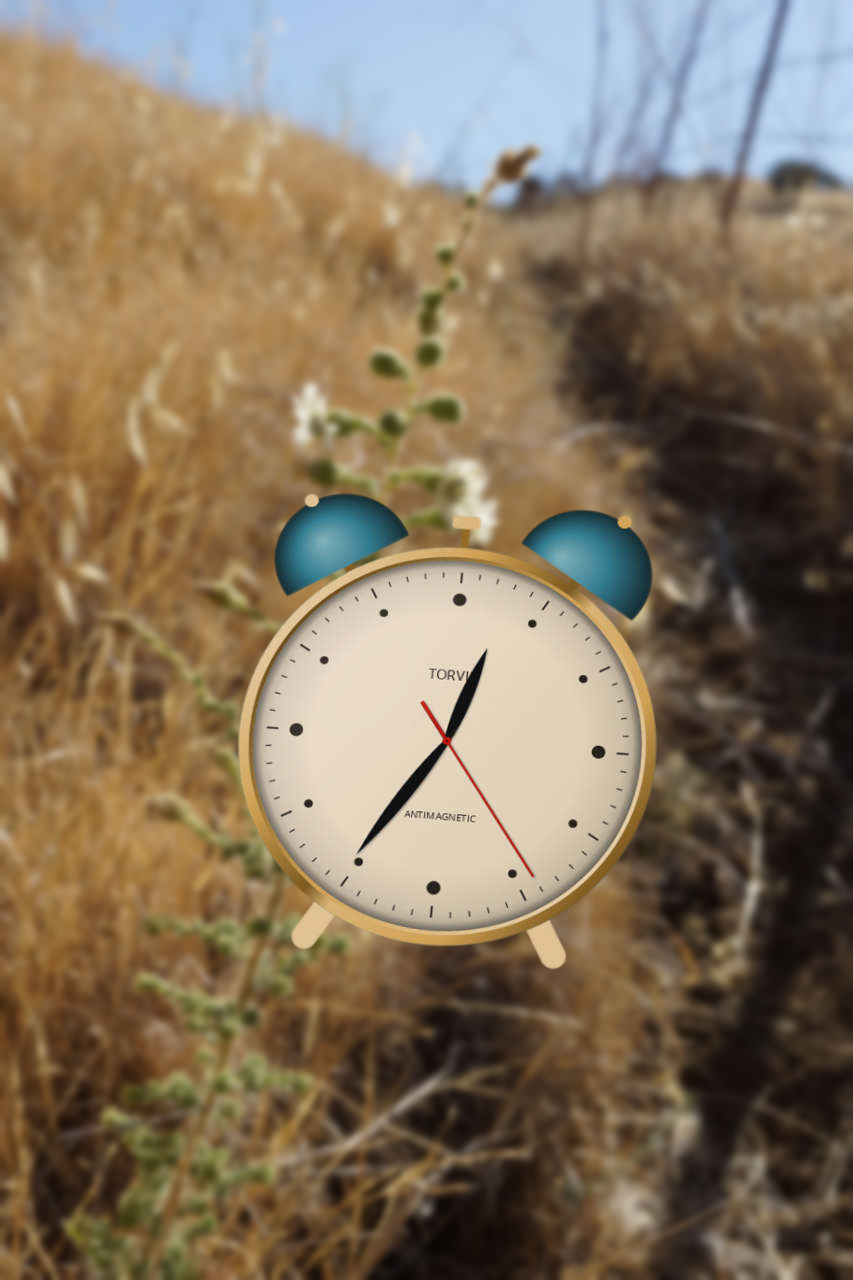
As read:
12:35:24
